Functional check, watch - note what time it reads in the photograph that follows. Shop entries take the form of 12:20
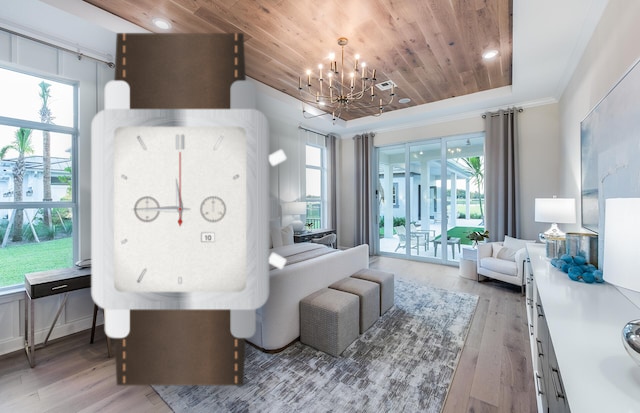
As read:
11:45
